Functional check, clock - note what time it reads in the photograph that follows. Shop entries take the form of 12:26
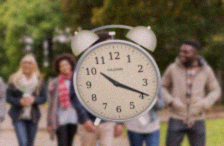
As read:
10:19
